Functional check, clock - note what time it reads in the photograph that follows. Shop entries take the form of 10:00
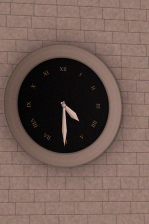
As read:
4:30
